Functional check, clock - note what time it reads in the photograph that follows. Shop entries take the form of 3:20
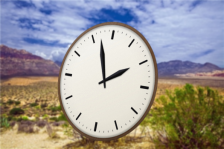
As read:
1:57
